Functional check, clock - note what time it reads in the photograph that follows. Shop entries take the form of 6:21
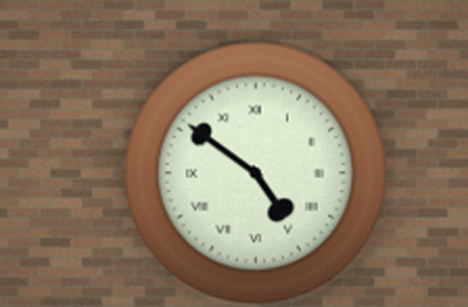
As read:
4:51
